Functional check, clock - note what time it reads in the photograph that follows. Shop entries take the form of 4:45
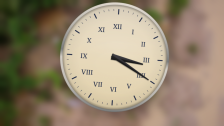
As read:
3:20
